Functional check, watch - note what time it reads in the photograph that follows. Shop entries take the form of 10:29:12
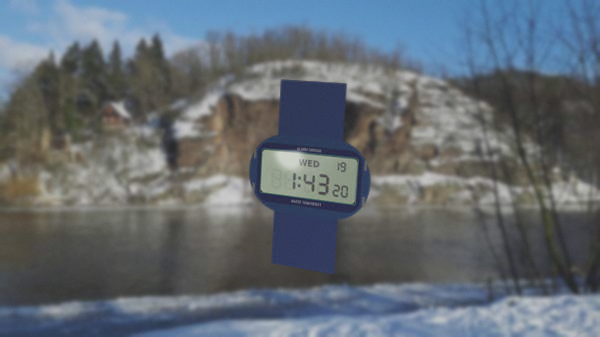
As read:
1:43:20
